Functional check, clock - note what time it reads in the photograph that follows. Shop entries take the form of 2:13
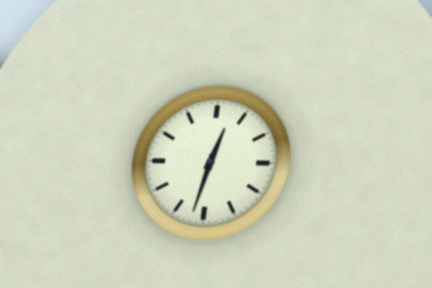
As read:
12:32
